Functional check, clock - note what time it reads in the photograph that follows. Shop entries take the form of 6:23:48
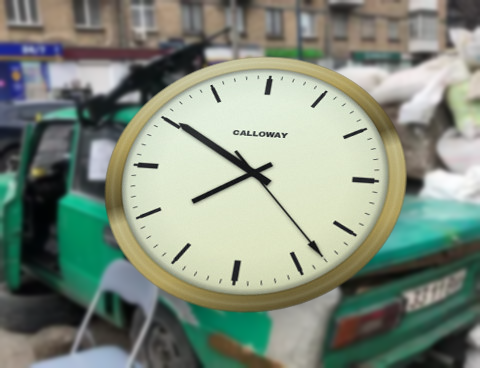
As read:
7:50:23
